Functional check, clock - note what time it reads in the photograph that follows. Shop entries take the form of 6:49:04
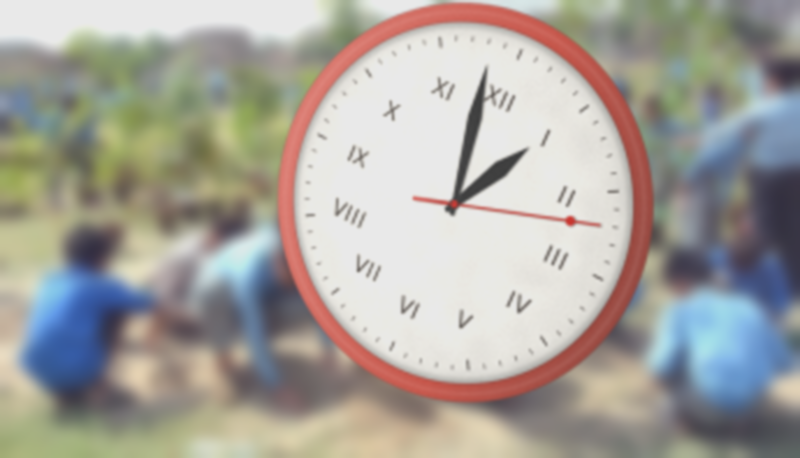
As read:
12:58:12
